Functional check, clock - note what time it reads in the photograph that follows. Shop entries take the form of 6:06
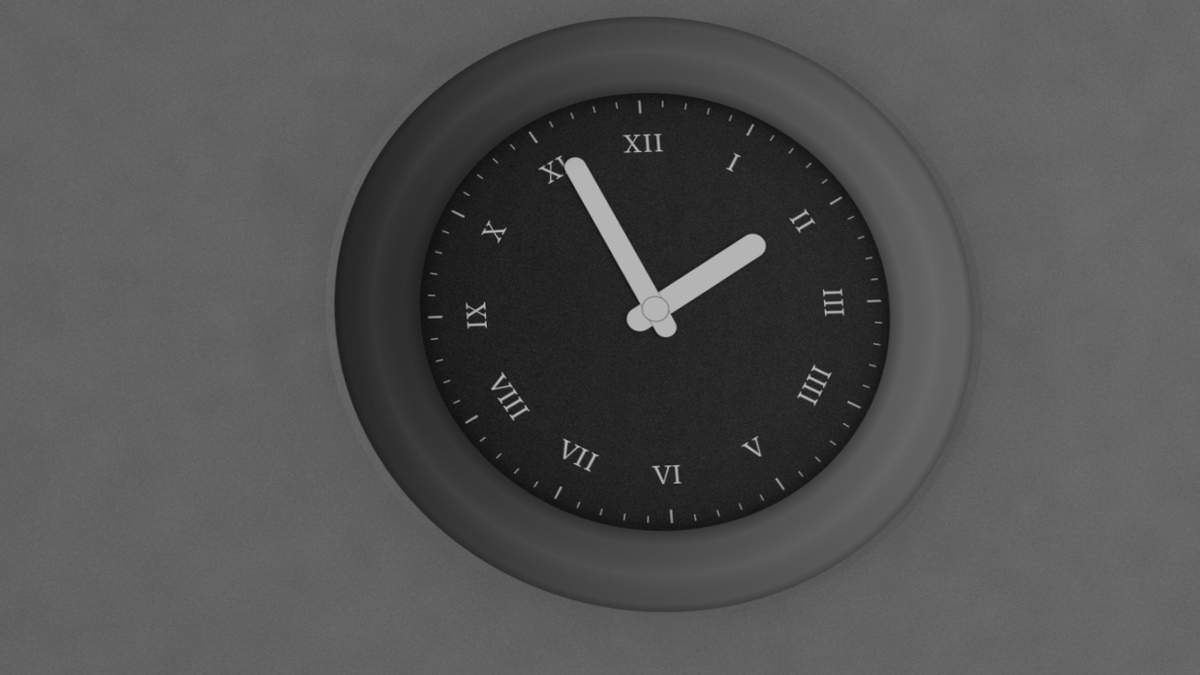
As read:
1:56
